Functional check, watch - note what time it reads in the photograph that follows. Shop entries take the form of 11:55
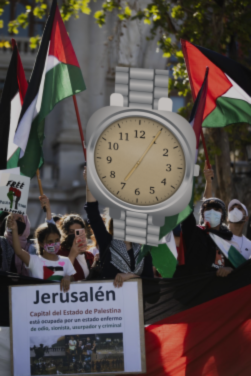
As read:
7:05
